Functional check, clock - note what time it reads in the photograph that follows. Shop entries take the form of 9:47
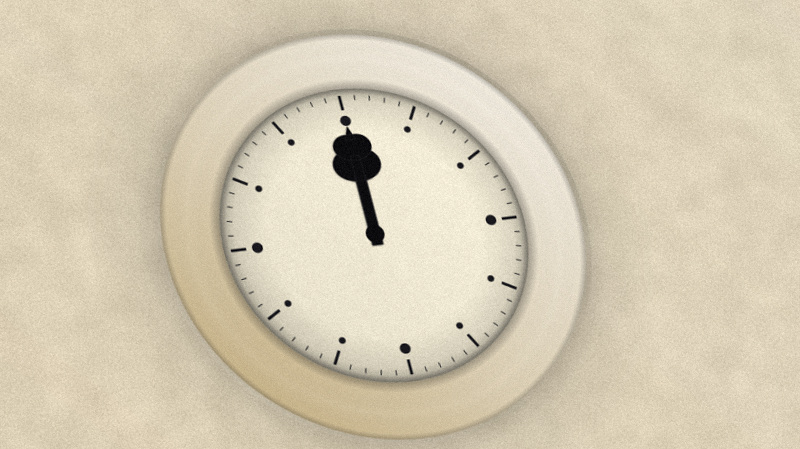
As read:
12:00
